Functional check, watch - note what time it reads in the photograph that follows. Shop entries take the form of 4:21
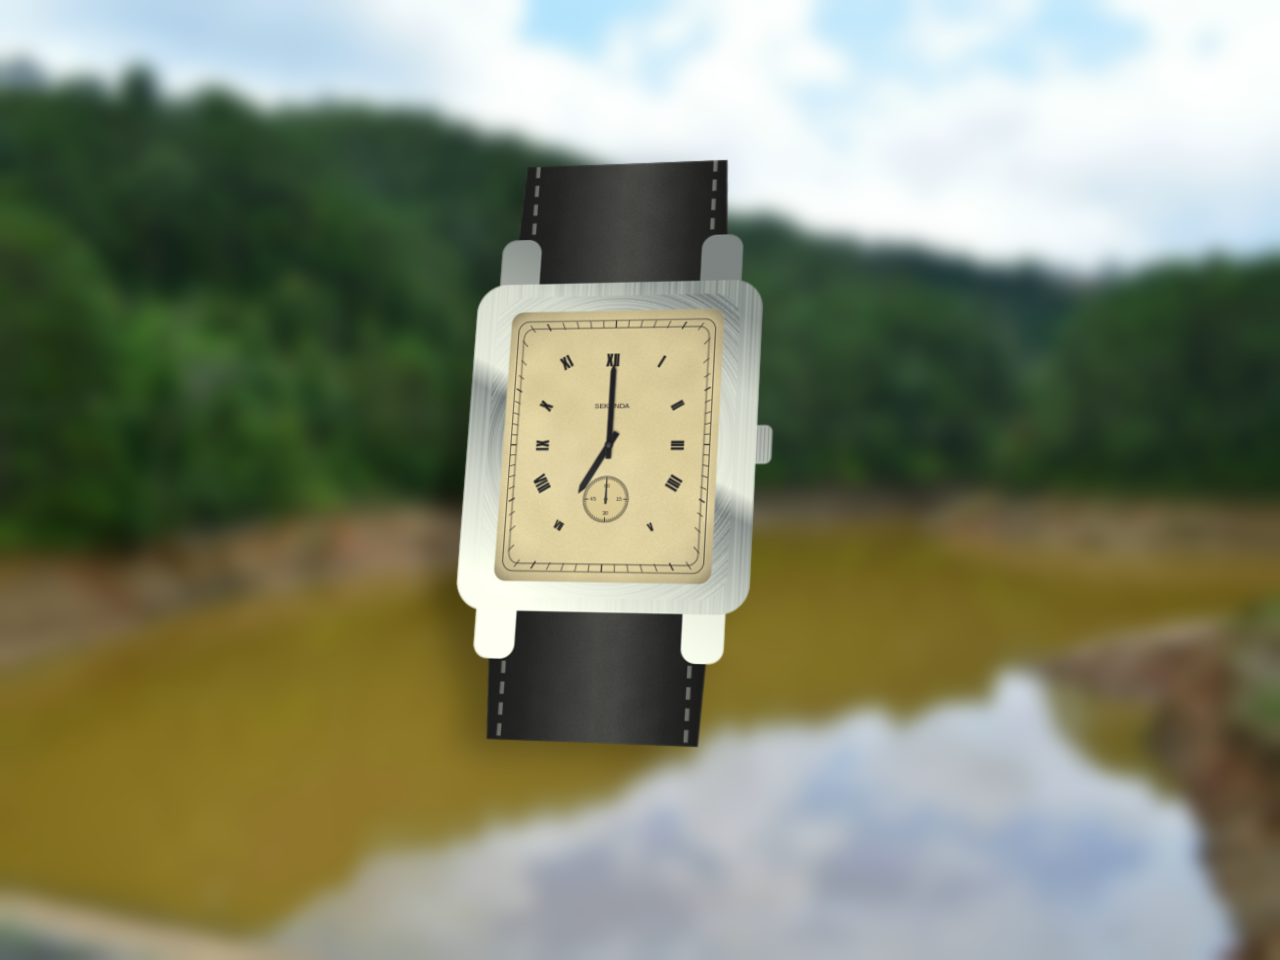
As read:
7:00
